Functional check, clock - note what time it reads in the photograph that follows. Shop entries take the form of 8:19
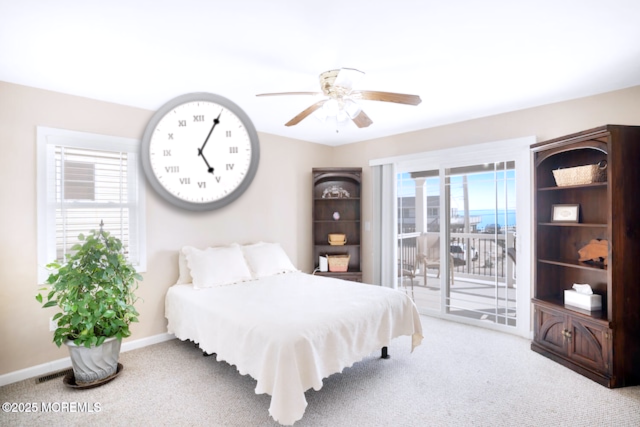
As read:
5:05
